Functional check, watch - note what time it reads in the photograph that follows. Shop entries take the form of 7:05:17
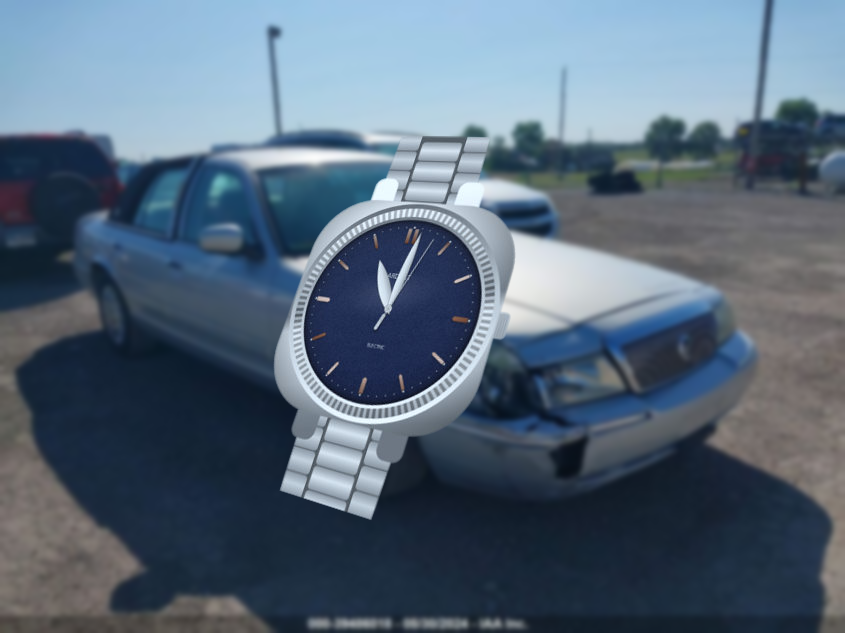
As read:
11:01:03
